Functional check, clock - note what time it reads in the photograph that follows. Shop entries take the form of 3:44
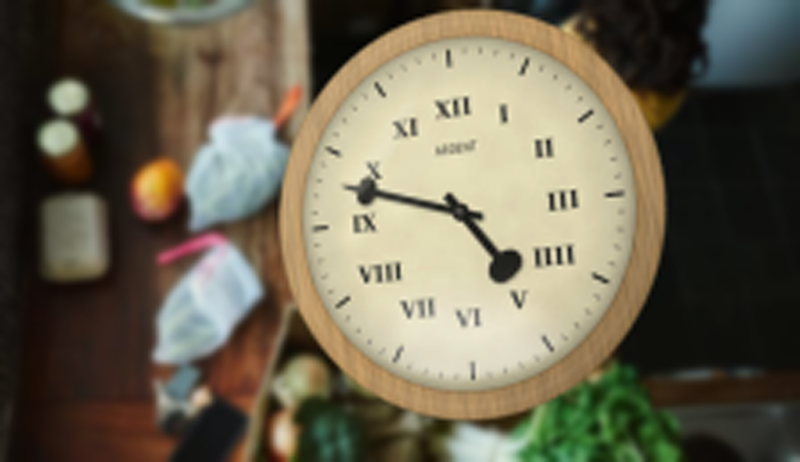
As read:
4:48
